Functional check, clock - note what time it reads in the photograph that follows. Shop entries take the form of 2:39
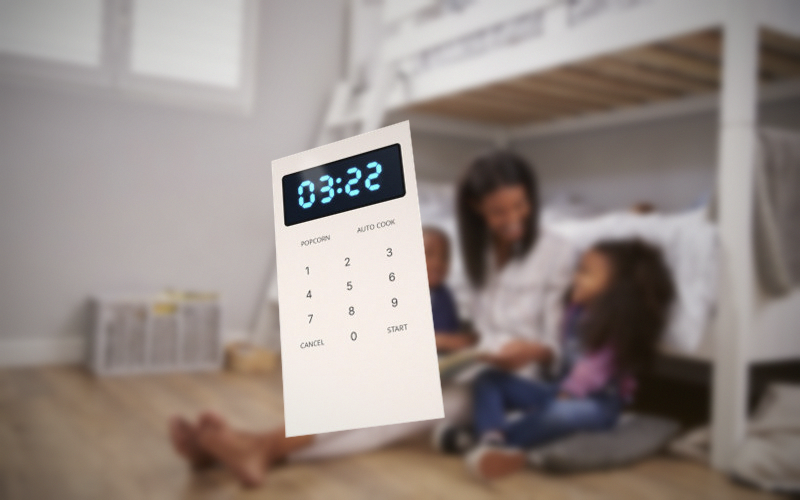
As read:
3:22
